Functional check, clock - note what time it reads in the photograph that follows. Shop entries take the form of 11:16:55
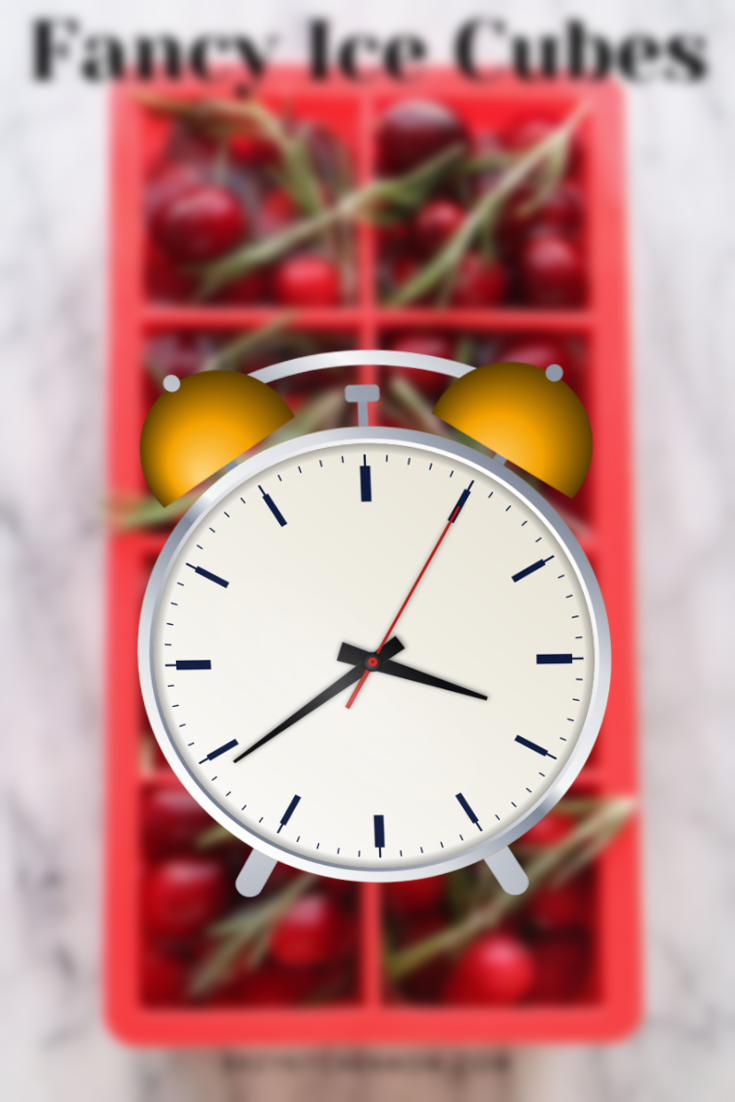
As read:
3:39:05
